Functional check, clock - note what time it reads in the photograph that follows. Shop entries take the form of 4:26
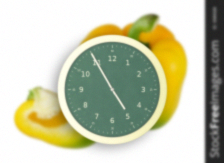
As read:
4:55
